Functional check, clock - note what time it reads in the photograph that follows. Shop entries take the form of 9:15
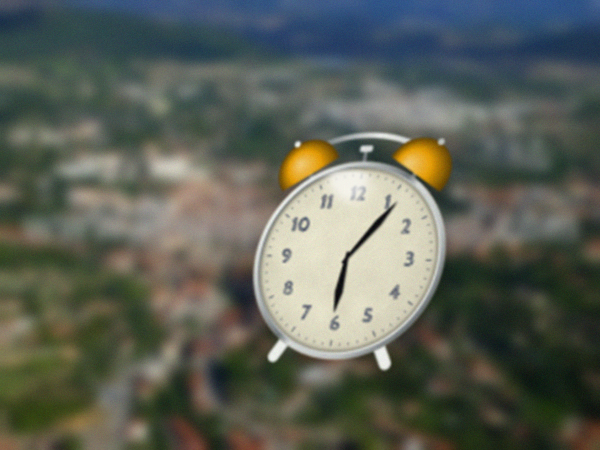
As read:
6:06
